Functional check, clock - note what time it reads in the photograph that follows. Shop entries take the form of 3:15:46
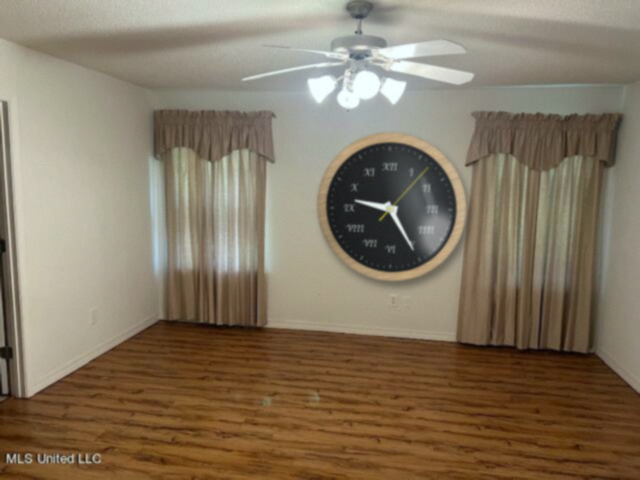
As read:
9:25:07
